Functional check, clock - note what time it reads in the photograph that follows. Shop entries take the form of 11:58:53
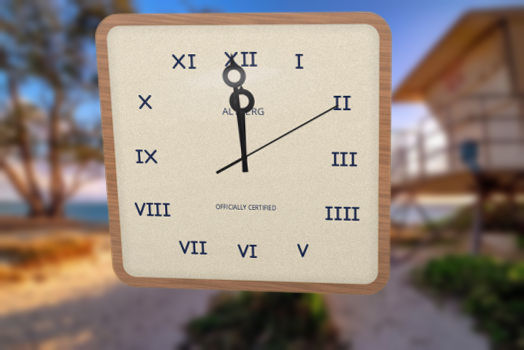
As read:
11:59:10
